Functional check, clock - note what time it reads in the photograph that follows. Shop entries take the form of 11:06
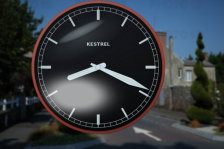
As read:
8:19
